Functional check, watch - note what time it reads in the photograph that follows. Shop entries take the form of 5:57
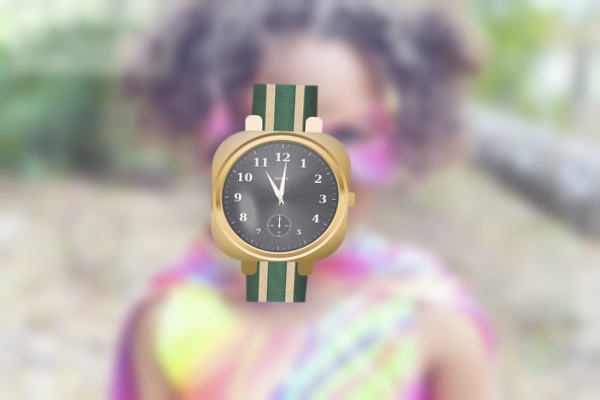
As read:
11:01
